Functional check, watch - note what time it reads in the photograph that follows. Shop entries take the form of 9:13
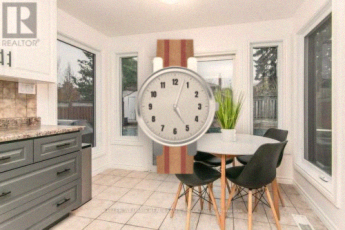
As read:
5:03
